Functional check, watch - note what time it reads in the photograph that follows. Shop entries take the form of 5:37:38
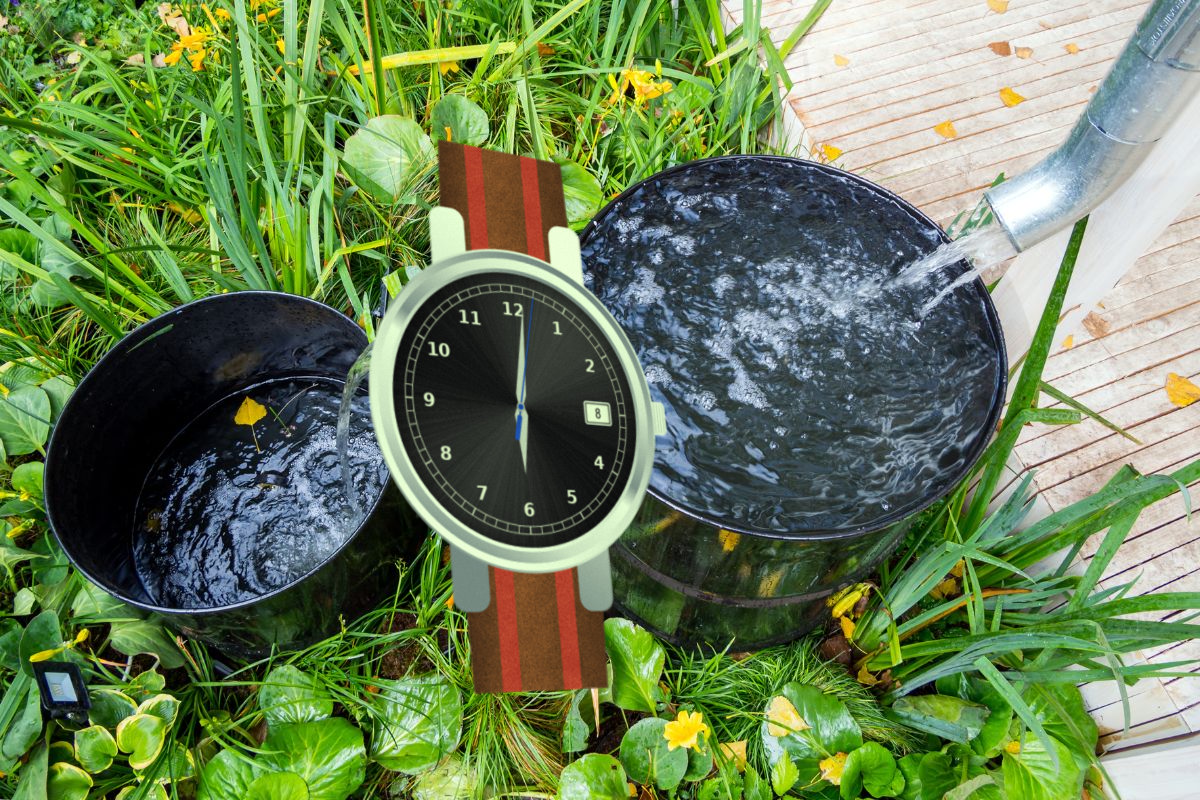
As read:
6:01:02
